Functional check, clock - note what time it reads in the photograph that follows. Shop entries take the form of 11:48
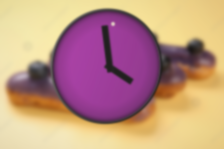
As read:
3:58
